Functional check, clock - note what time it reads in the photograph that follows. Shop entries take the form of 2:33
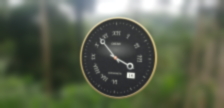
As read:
3:53
